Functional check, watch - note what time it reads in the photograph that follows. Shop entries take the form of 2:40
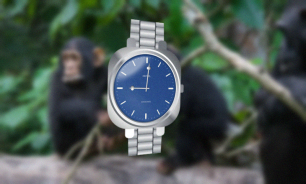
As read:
9:01
